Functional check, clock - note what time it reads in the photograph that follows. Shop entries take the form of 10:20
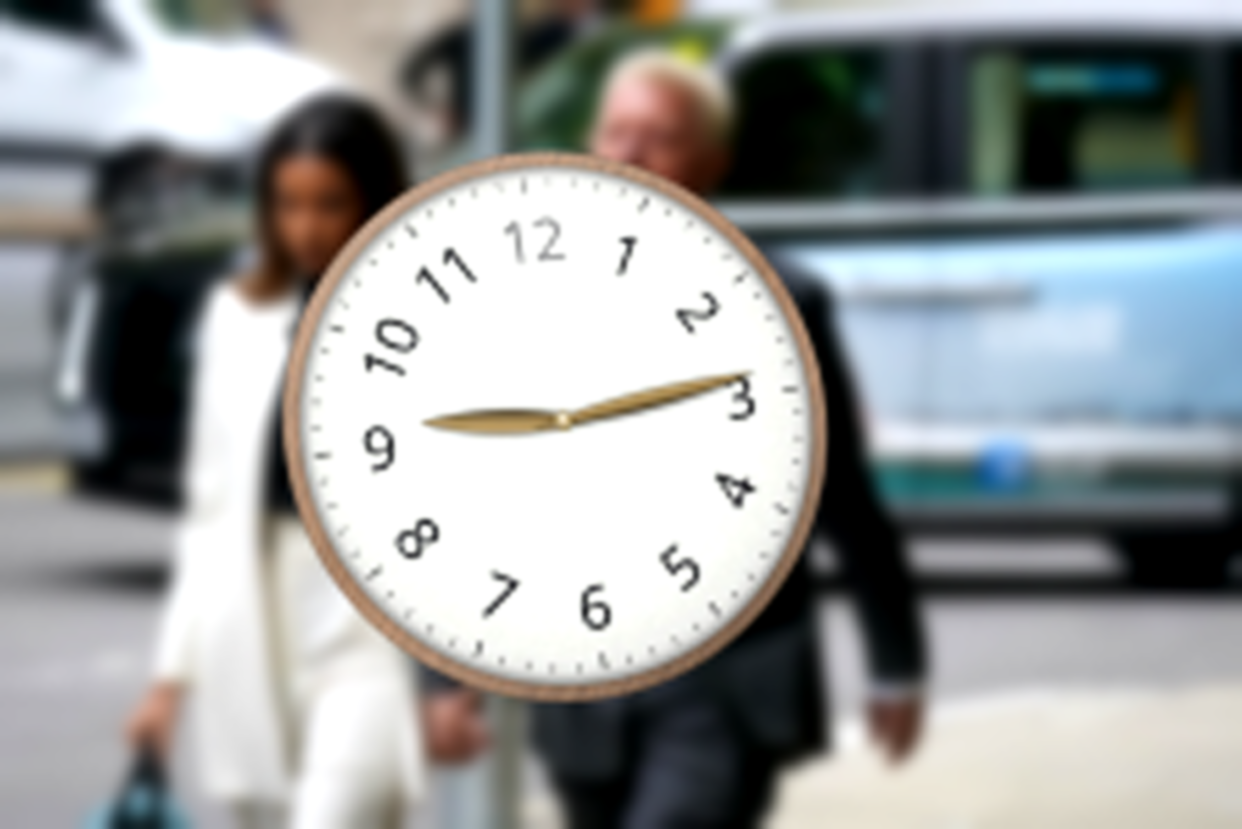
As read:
9:14
